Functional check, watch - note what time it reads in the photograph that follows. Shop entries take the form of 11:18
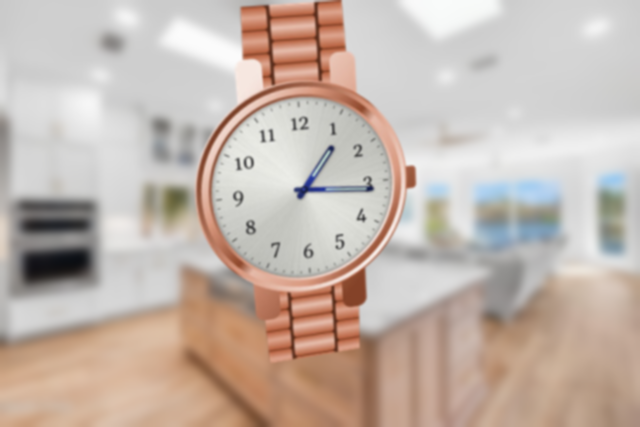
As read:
1:16
